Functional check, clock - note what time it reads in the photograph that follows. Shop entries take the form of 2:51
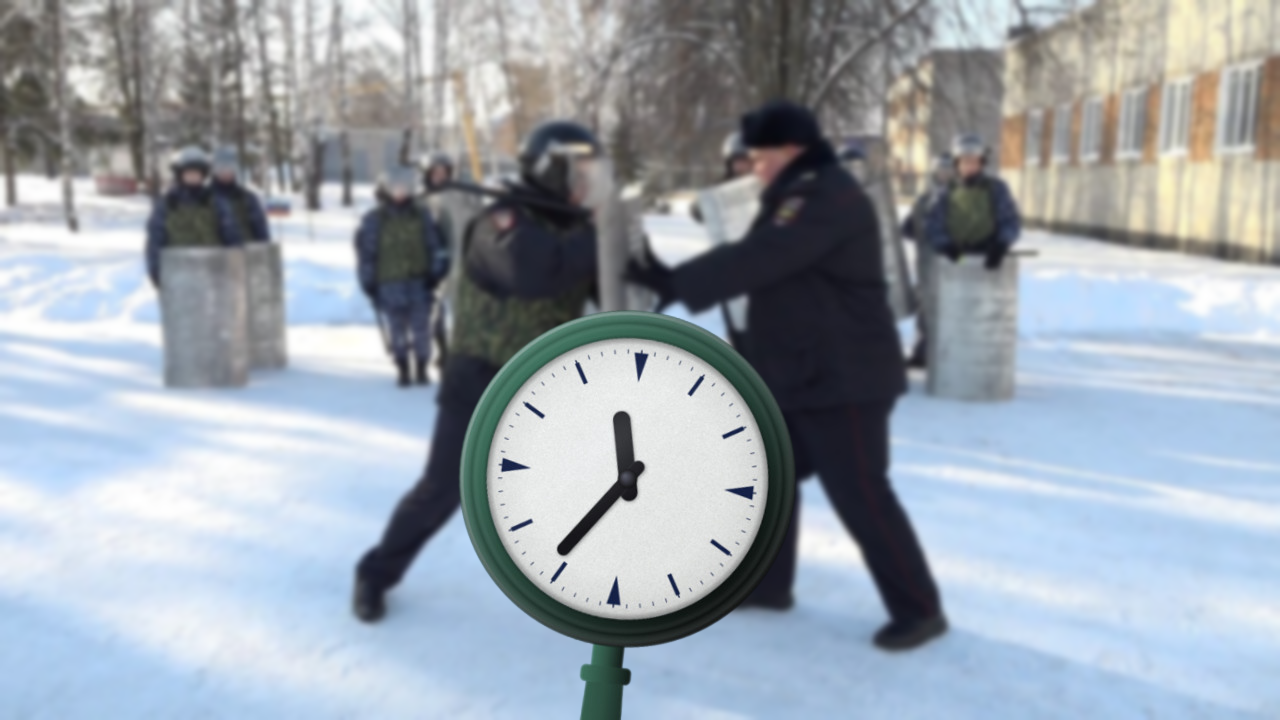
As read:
11:36
